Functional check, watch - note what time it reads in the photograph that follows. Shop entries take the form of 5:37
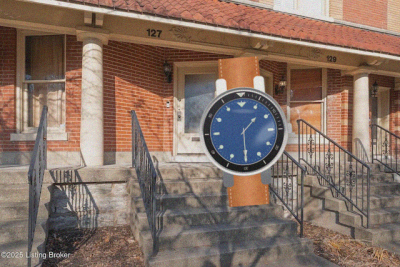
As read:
1:30
